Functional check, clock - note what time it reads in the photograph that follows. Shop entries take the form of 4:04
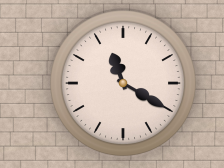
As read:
11:20
